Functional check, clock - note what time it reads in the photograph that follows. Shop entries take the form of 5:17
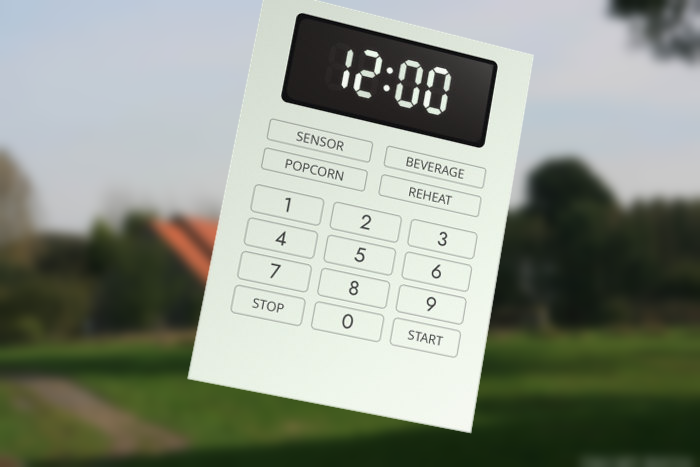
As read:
12:00
